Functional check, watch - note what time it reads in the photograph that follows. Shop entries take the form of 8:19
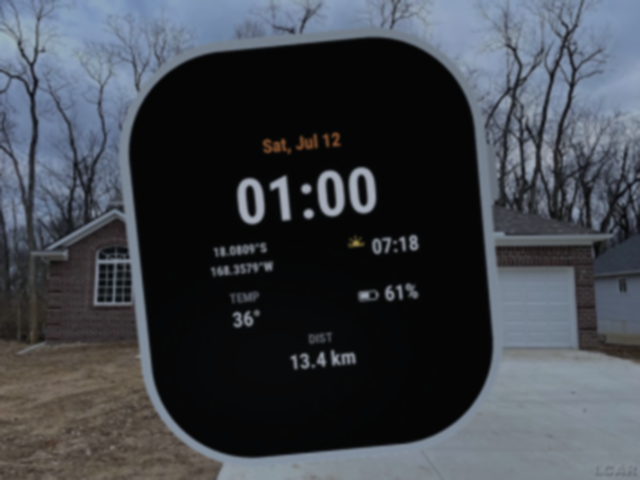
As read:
1:00
